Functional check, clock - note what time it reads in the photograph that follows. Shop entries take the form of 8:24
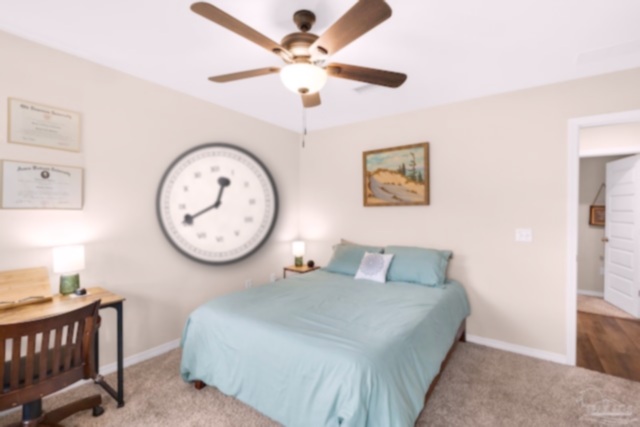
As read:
12:41
